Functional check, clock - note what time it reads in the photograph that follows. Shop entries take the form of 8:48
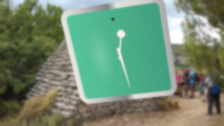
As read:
12:29
